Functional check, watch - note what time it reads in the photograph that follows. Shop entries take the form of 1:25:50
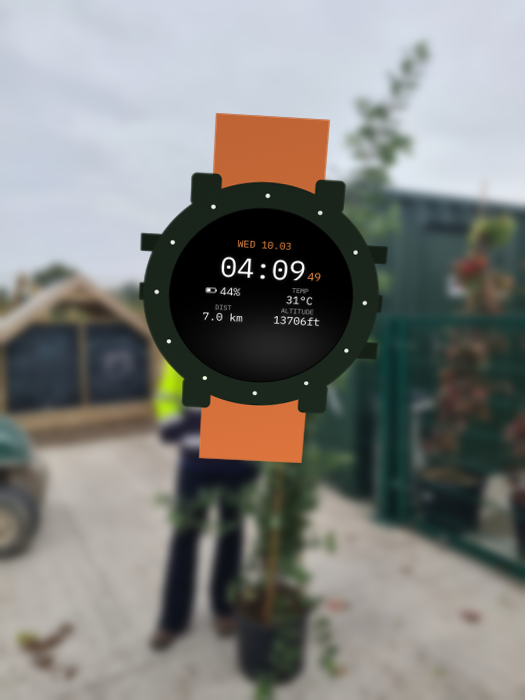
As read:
4:09:49
